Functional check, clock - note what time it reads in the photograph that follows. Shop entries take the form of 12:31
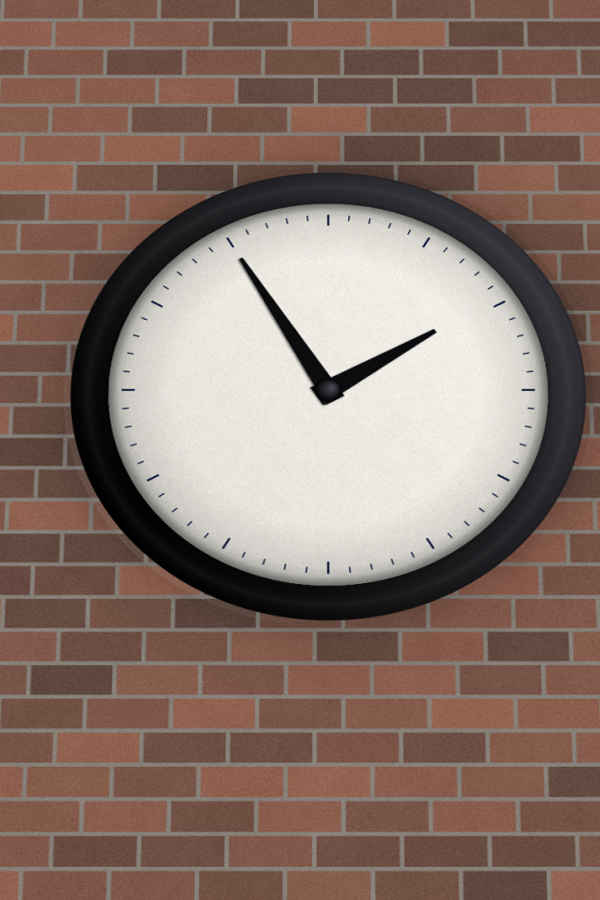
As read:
1:55
